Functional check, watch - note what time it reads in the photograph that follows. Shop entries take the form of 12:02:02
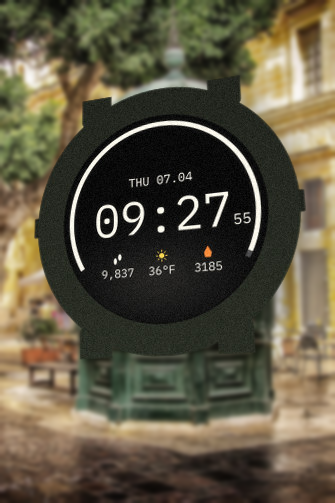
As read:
9:27:55
